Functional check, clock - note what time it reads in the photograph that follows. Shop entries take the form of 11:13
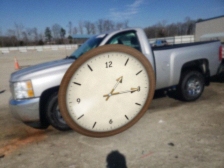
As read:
1:15
